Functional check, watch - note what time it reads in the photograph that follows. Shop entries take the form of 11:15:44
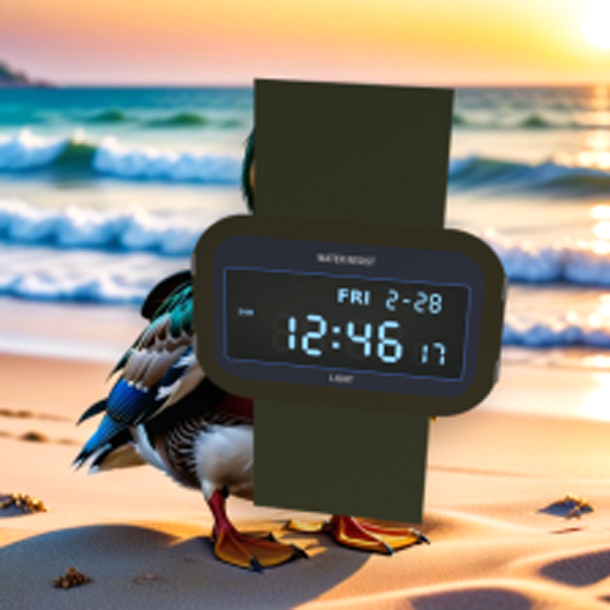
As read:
12:46:17
